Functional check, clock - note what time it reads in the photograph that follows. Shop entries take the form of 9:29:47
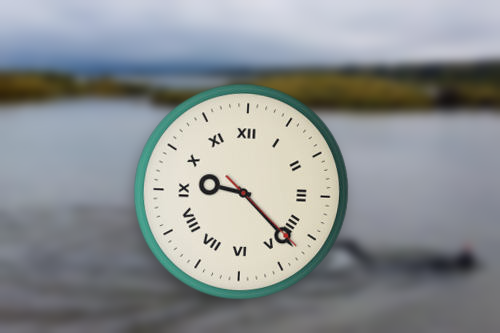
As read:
9:22:22
